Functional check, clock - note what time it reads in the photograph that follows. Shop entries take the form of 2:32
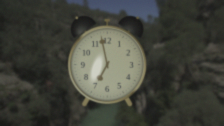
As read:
6:58
